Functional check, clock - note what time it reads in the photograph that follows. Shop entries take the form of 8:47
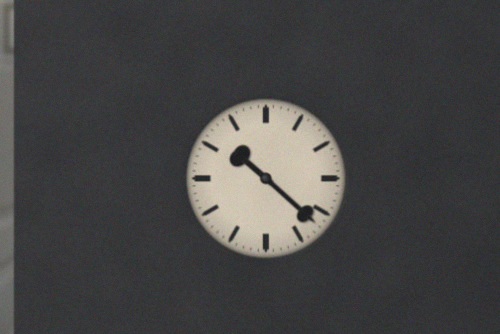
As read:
10:22
